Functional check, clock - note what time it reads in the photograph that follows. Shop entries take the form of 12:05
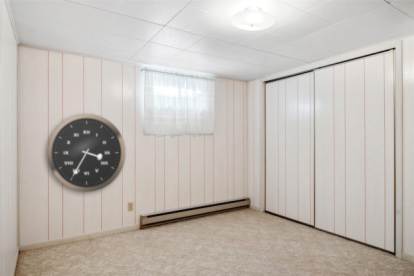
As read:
3:35
